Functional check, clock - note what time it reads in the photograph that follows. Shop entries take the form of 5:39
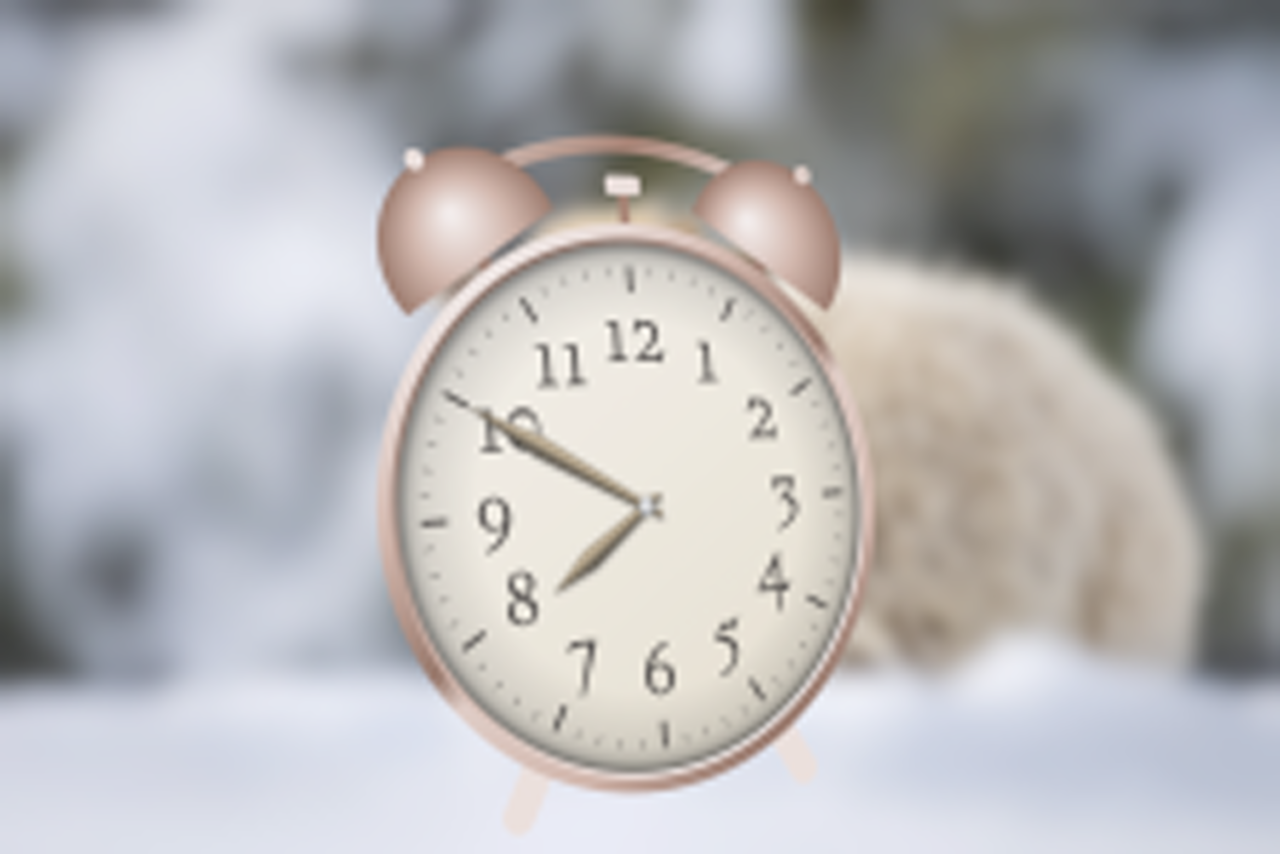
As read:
7:50
